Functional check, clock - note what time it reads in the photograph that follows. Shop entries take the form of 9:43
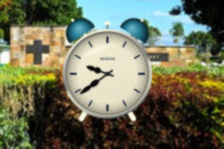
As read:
9:39
